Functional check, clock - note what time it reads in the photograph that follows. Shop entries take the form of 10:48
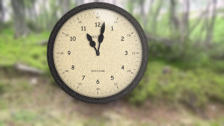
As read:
11:02
